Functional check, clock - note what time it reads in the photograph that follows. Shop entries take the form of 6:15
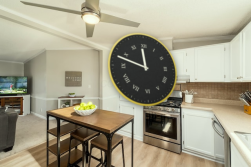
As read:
11:48
